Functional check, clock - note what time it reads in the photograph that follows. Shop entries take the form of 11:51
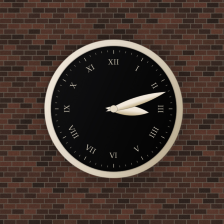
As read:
3:12
